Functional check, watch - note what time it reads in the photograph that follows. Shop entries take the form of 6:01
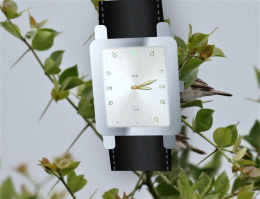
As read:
3:12
